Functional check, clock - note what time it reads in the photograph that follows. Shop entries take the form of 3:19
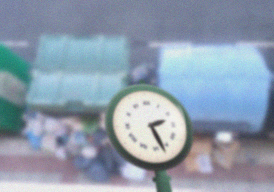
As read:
2:27
